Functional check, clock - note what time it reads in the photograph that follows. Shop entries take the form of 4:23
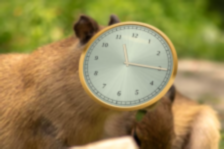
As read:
11:15
